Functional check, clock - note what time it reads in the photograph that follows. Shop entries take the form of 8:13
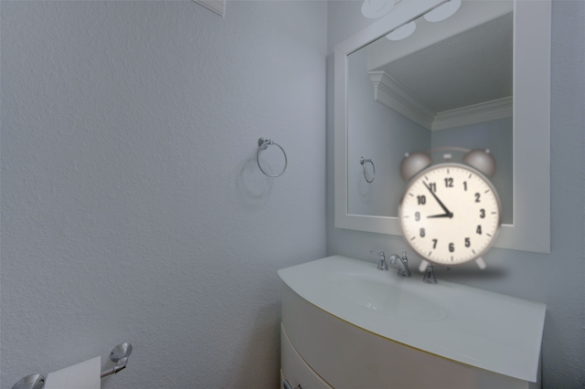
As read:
8:54
